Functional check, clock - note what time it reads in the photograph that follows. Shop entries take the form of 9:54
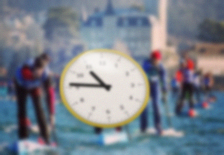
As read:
10:46
